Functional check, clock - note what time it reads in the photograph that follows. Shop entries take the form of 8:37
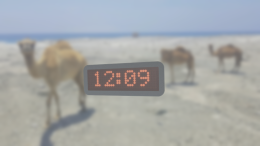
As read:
12:09
